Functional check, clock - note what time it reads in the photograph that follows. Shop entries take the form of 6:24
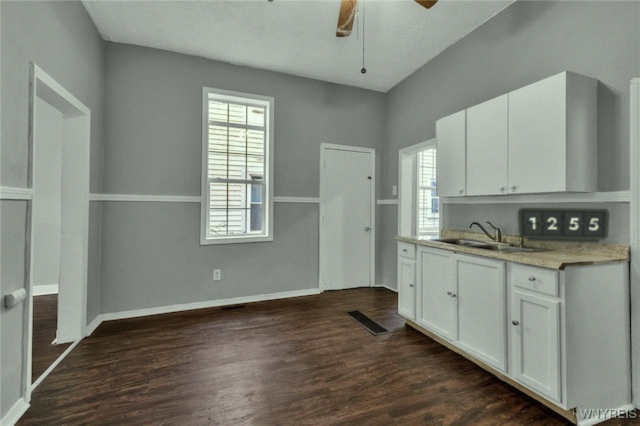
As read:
12:55
